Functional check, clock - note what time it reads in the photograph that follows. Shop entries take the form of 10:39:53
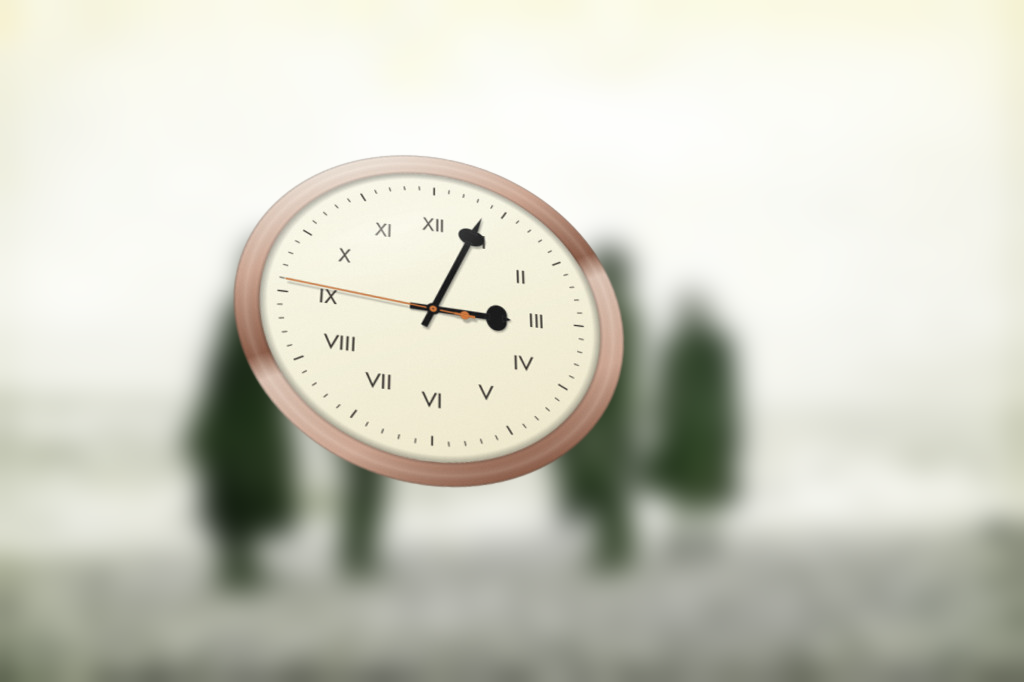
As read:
3:03:46
